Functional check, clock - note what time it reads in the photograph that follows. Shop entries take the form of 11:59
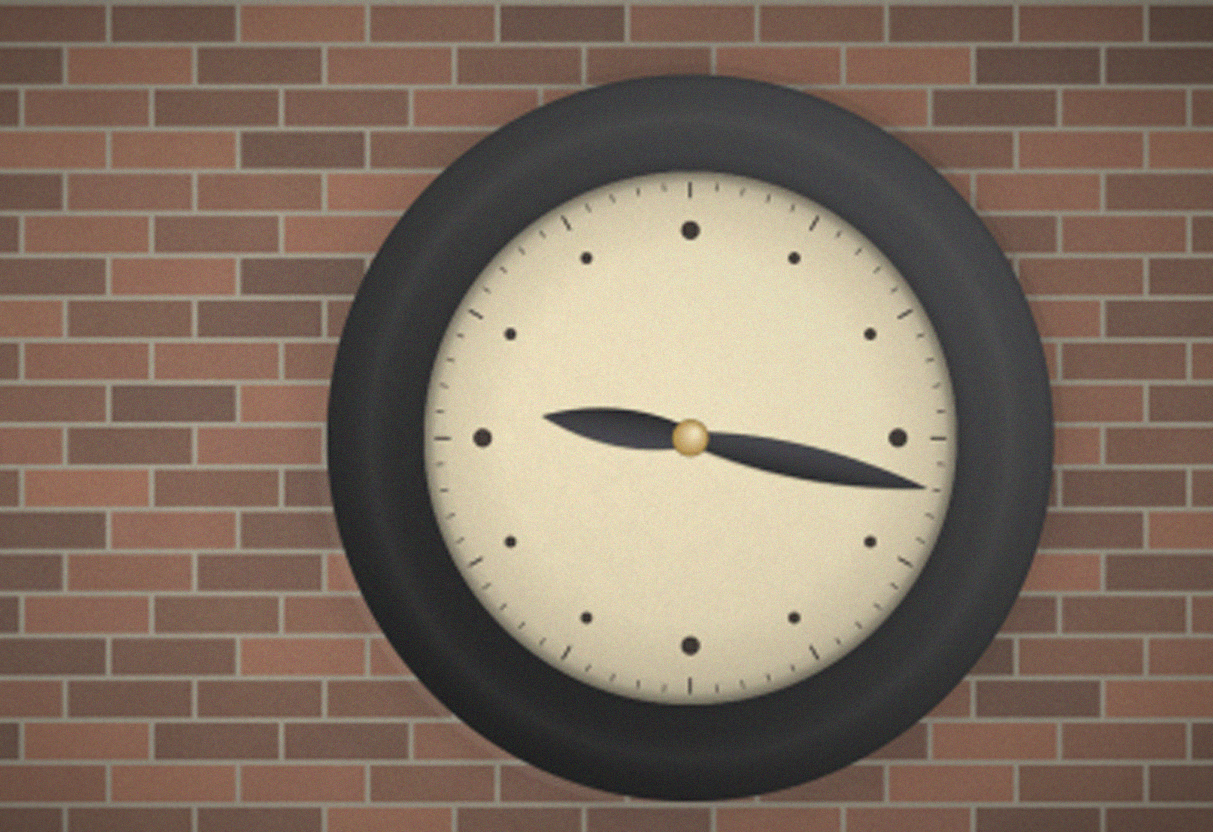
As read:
9:17
